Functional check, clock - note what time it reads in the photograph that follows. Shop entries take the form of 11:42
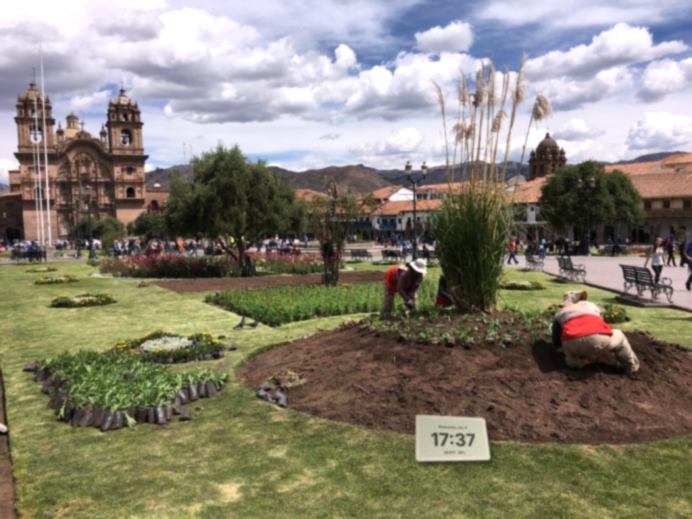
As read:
17:37
